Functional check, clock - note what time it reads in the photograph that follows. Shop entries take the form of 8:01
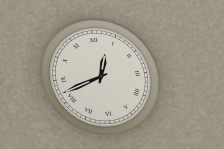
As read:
12:42
